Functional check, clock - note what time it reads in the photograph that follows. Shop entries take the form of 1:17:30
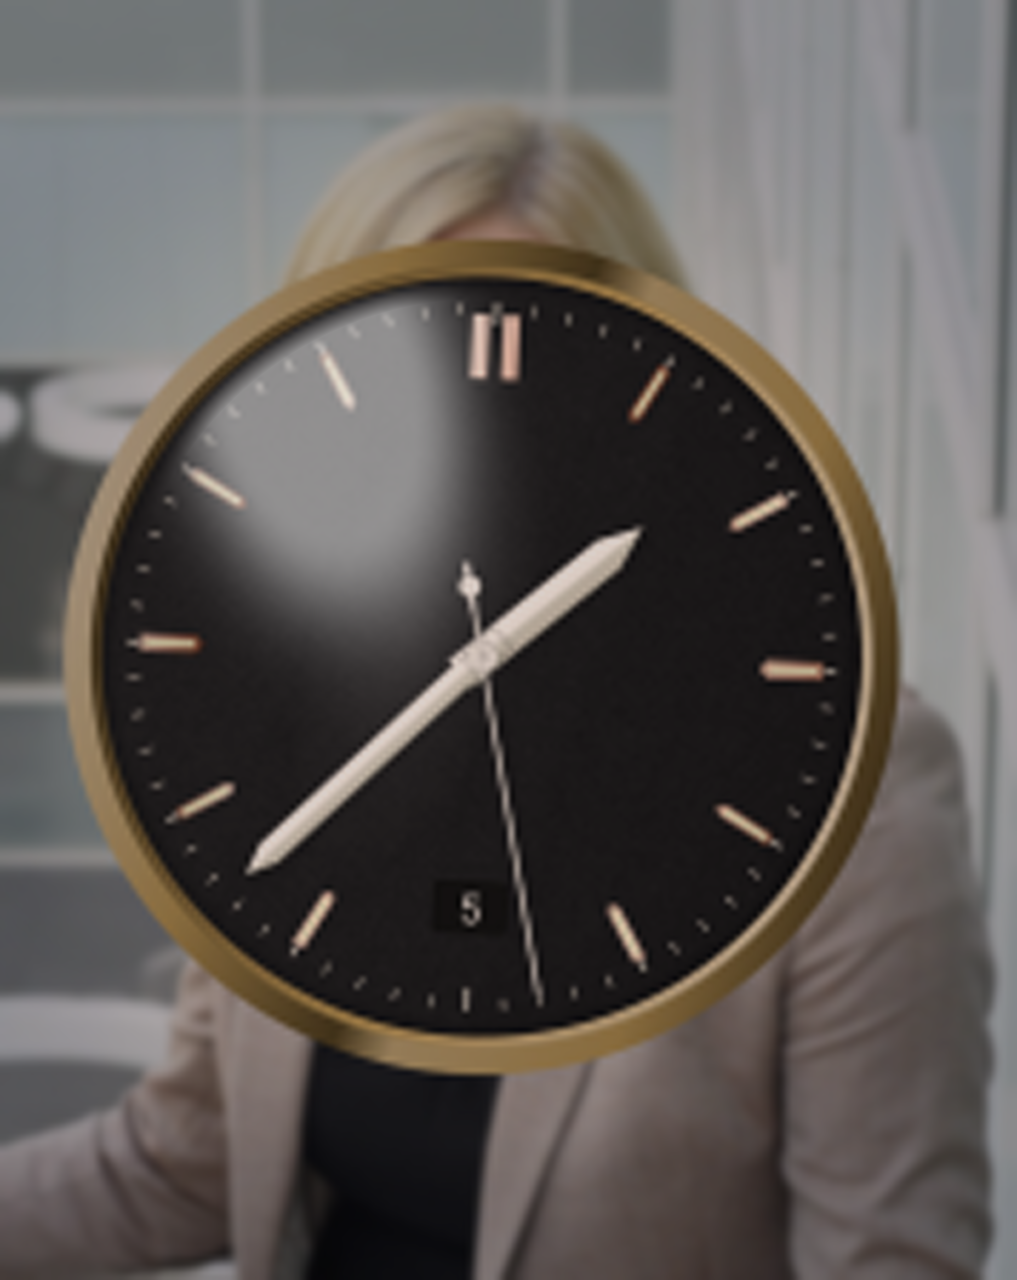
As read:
1:37:28
